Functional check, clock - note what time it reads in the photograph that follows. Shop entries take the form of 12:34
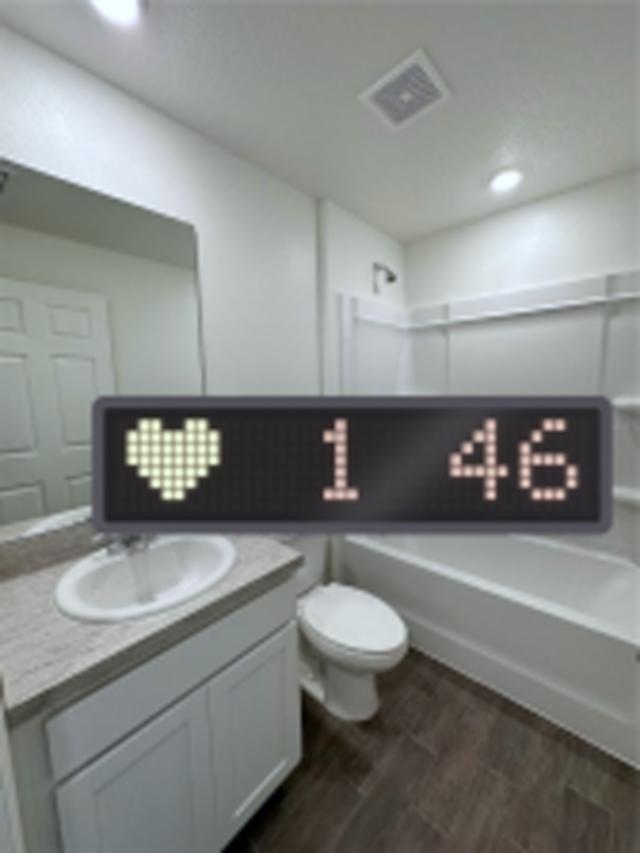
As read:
1:46
